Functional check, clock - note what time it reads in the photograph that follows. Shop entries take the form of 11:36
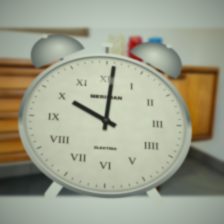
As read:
10:01
